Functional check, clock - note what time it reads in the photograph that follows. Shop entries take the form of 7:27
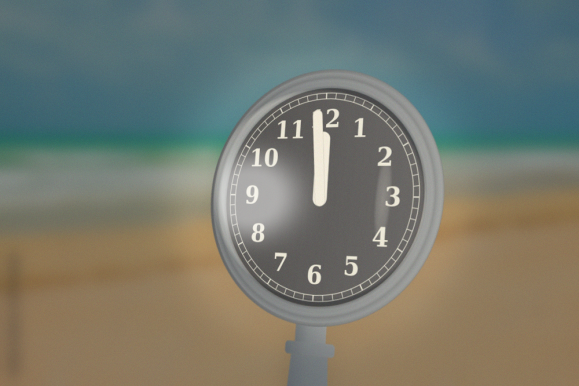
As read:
11:59
